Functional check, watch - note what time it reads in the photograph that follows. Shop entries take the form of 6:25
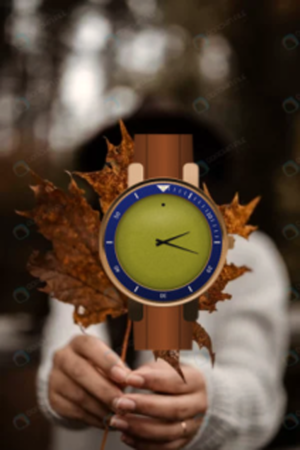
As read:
2:18
